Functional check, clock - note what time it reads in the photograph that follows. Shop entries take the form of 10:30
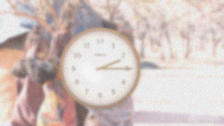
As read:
2:15
